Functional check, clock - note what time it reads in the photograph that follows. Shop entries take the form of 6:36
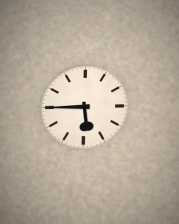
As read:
5:45
